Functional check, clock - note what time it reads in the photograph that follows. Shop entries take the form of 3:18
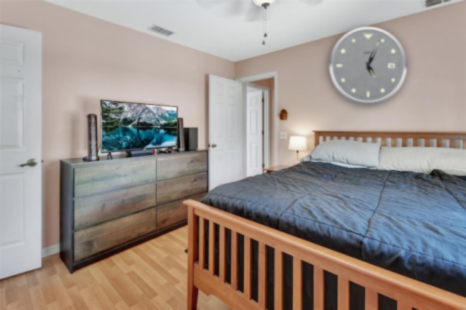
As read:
5:04
